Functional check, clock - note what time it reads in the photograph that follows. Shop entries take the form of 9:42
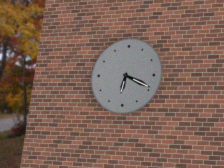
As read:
6:19
